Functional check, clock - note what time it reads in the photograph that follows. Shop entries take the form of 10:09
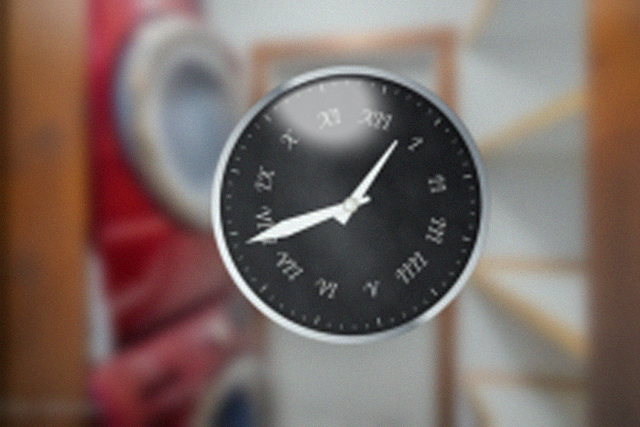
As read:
12:39
